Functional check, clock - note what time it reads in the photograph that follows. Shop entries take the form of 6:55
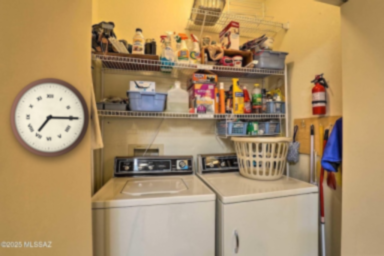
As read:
7:15
